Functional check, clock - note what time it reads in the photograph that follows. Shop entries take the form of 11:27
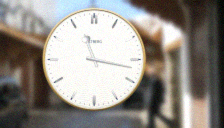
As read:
11:17
